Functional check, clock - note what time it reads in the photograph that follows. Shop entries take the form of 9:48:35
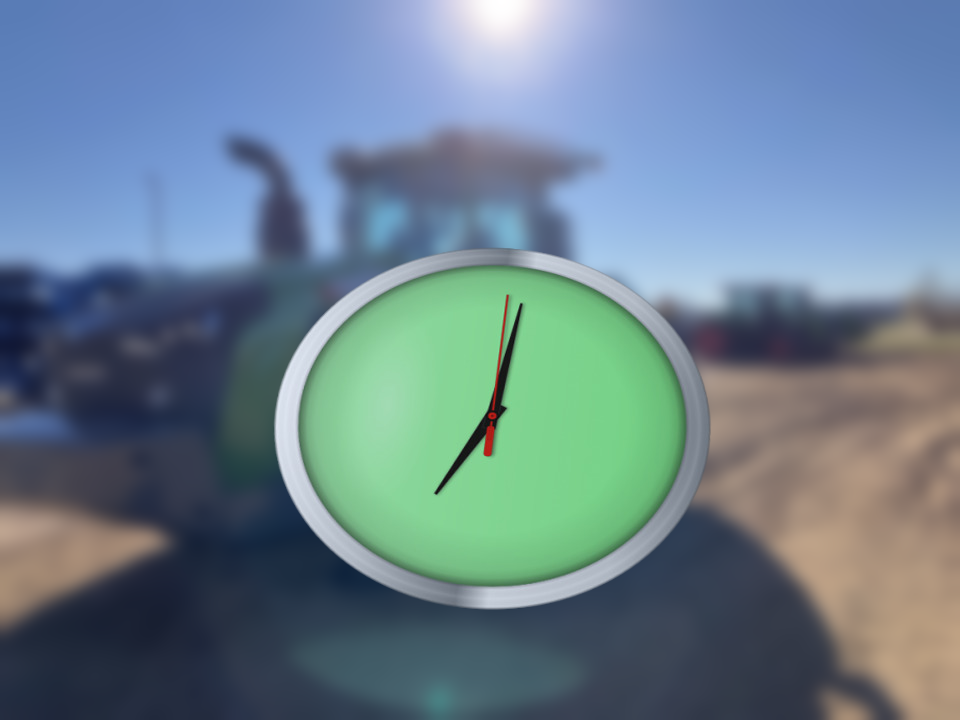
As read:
7:02:01
